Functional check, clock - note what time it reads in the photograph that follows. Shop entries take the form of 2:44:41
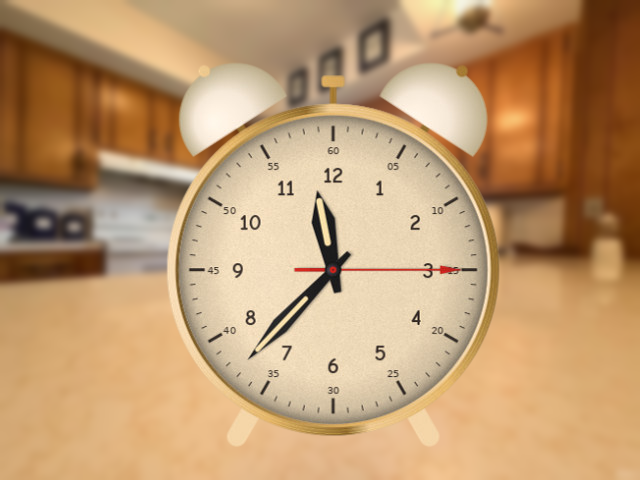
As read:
11:37:15
